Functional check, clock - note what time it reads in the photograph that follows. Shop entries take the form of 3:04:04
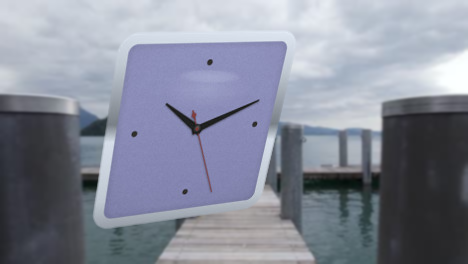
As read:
10:11:26
